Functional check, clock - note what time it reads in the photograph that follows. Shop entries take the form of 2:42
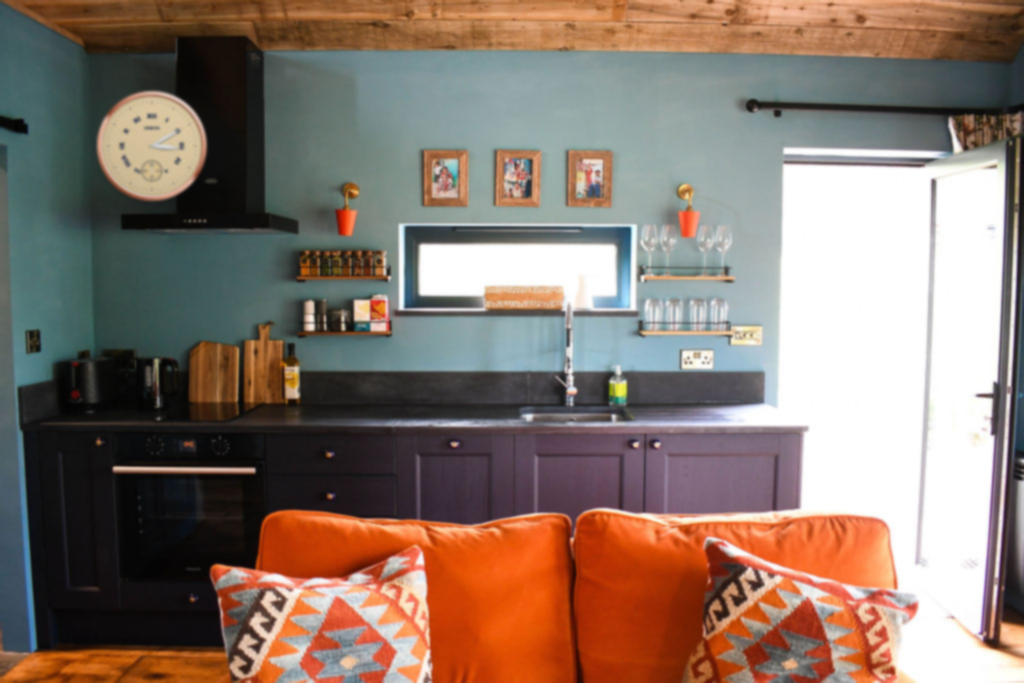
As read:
3:10
